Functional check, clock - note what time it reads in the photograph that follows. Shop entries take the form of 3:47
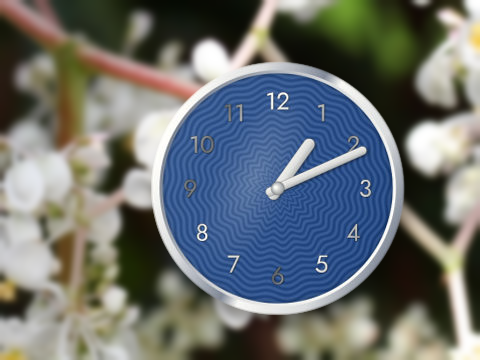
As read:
1:11
